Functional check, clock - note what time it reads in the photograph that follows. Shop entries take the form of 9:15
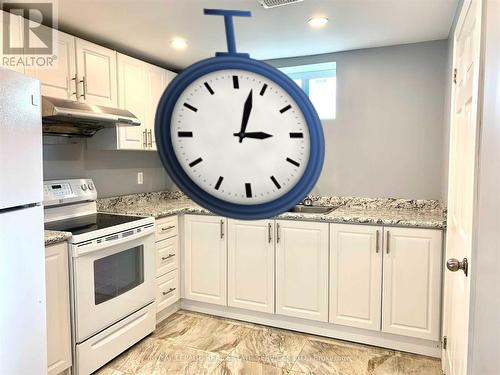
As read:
3:03
